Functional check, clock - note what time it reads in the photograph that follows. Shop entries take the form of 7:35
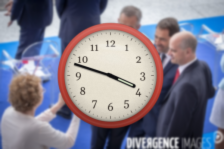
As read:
3:48
